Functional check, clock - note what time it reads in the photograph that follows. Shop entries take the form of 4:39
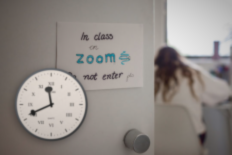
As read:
11:41
